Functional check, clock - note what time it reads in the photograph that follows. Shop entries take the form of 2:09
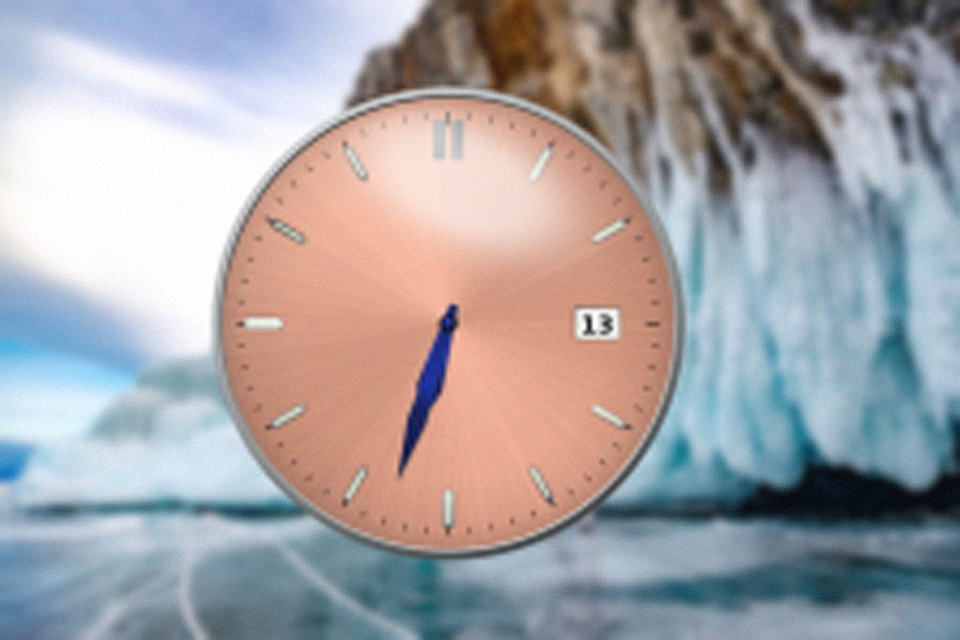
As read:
6:33
